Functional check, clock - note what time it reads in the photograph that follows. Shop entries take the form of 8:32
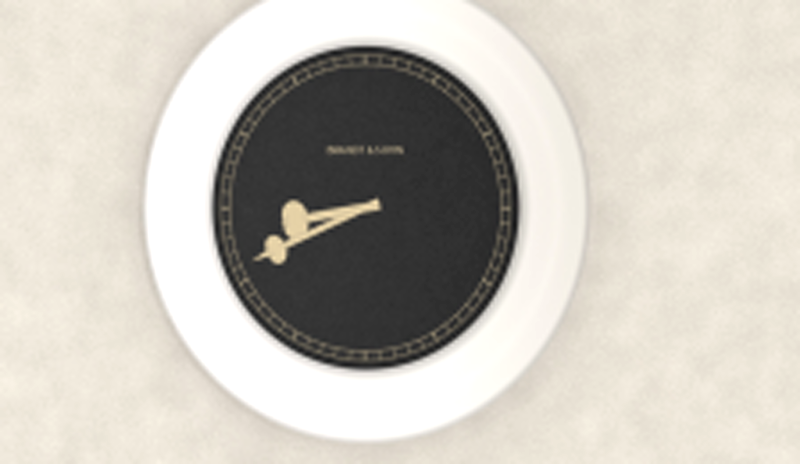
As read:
8:41
